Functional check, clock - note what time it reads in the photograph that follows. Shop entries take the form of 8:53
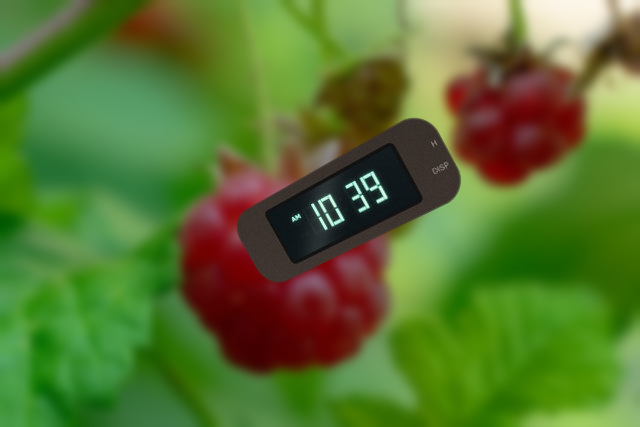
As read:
10:39
